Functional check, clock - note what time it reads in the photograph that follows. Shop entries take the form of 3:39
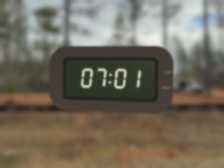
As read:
7:01
